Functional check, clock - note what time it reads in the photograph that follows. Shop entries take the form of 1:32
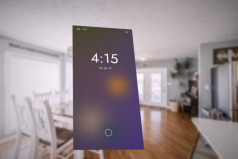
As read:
4:15
